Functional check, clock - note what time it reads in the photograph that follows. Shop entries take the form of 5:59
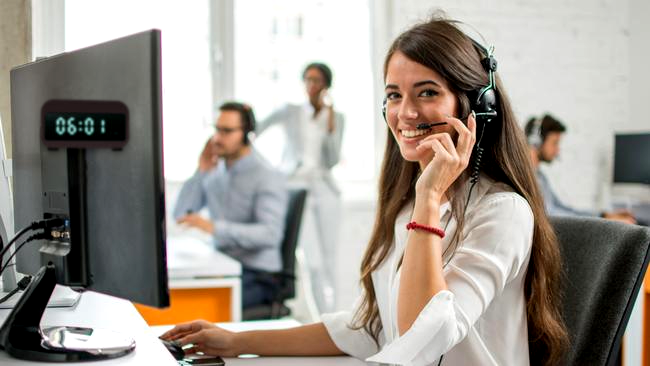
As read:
6:01
